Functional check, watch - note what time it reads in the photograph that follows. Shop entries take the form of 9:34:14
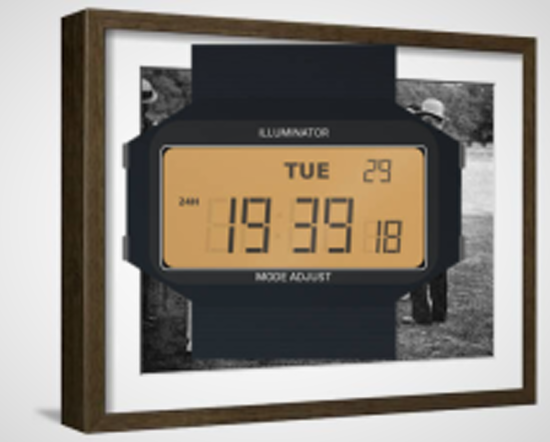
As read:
19:39:18
